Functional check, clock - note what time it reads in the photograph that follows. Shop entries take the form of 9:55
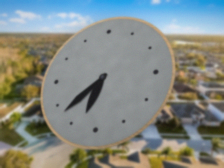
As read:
6:38
